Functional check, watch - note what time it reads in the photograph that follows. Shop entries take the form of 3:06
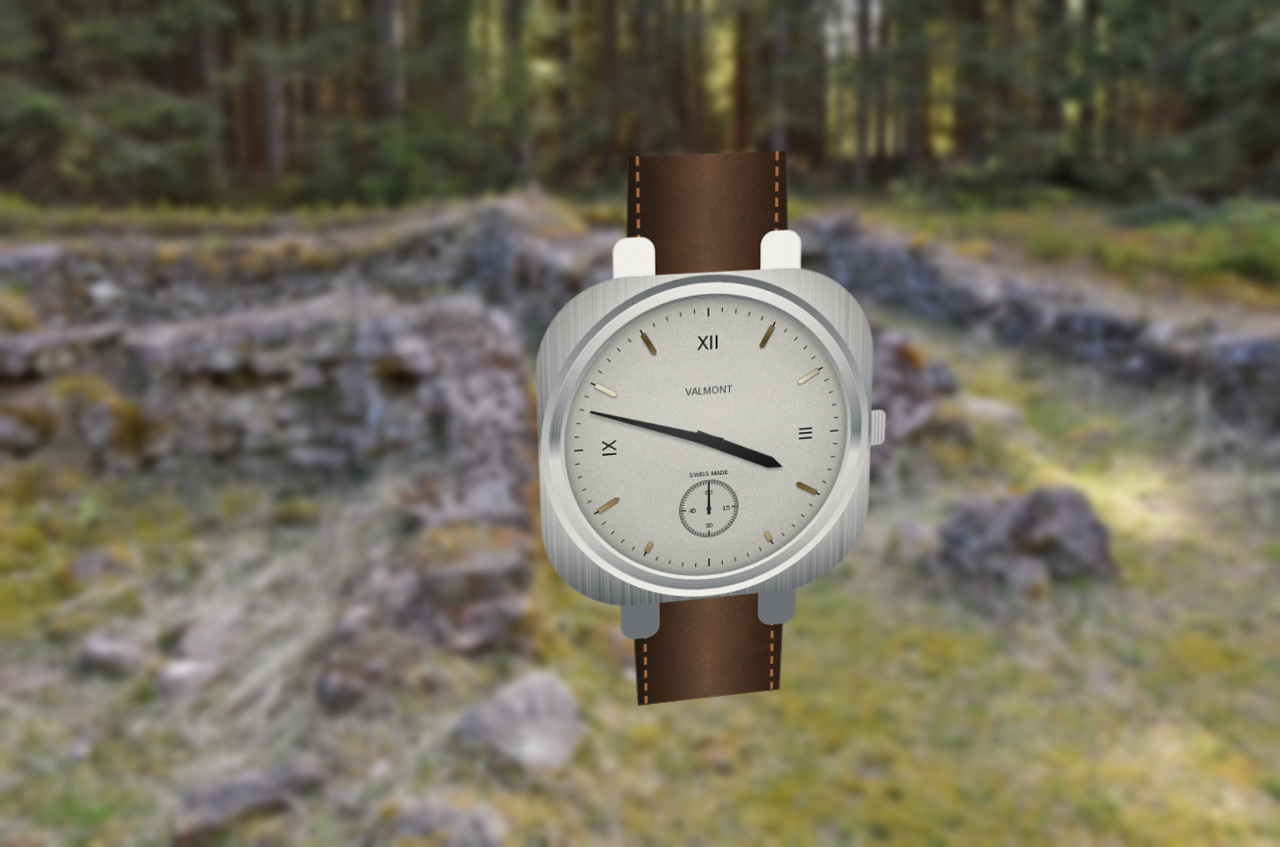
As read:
3:48
